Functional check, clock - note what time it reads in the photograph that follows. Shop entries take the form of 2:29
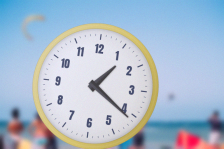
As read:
1:21
